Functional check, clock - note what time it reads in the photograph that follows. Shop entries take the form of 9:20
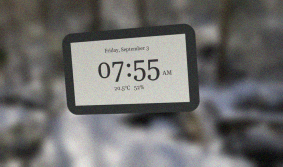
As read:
7:55
